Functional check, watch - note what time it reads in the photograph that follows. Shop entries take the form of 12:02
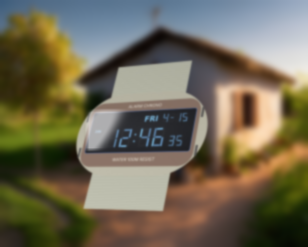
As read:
12:46
